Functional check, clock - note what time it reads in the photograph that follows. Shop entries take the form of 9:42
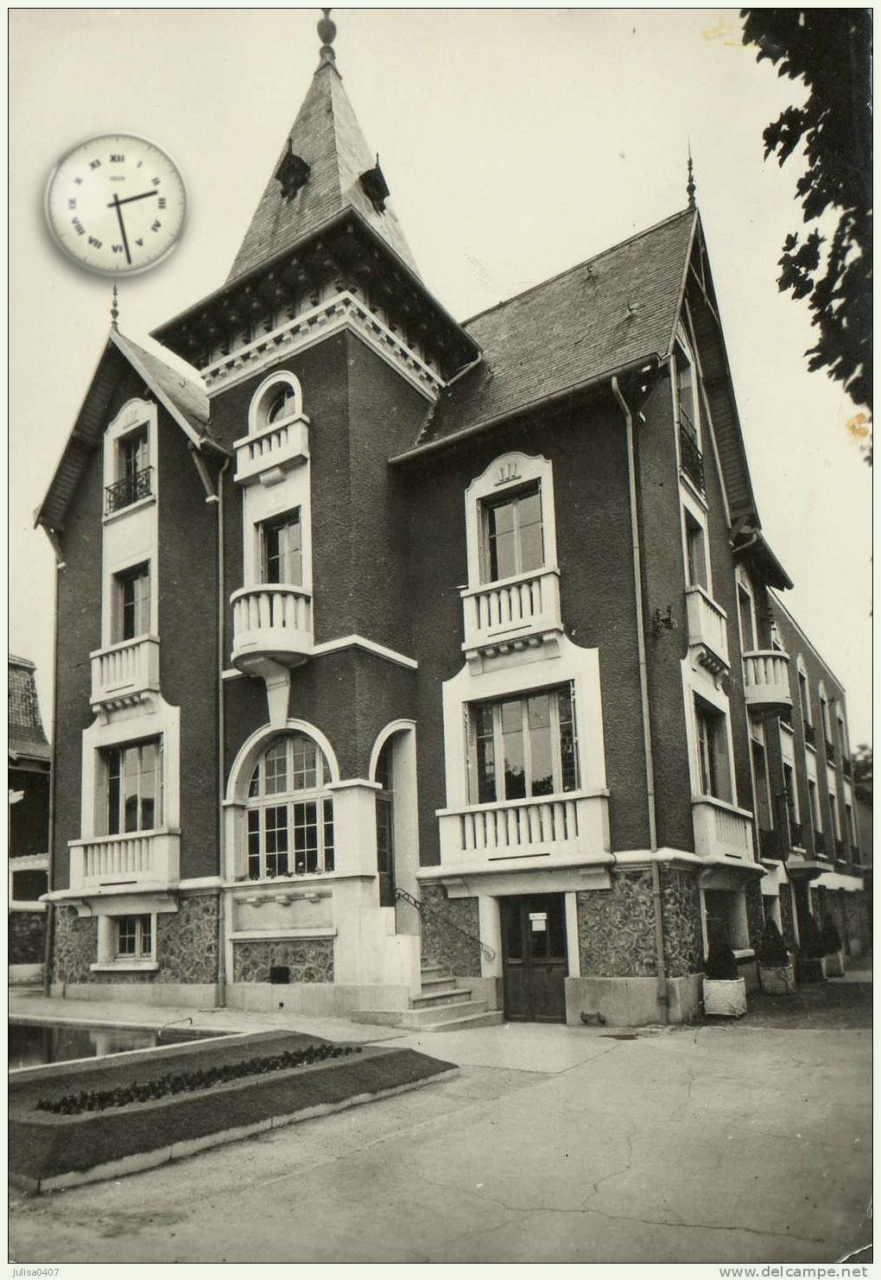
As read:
2:28
